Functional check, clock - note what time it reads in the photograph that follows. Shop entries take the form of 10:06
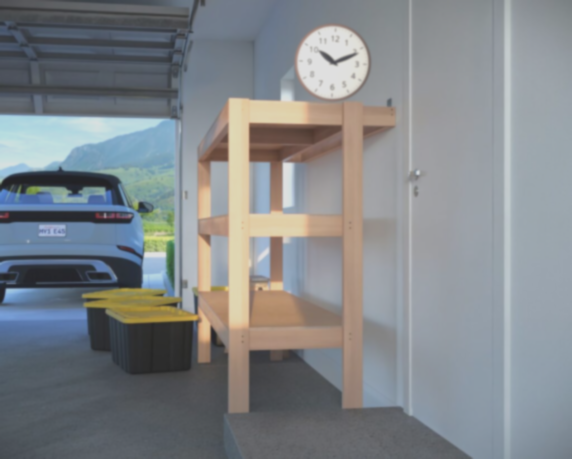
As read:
10:11
